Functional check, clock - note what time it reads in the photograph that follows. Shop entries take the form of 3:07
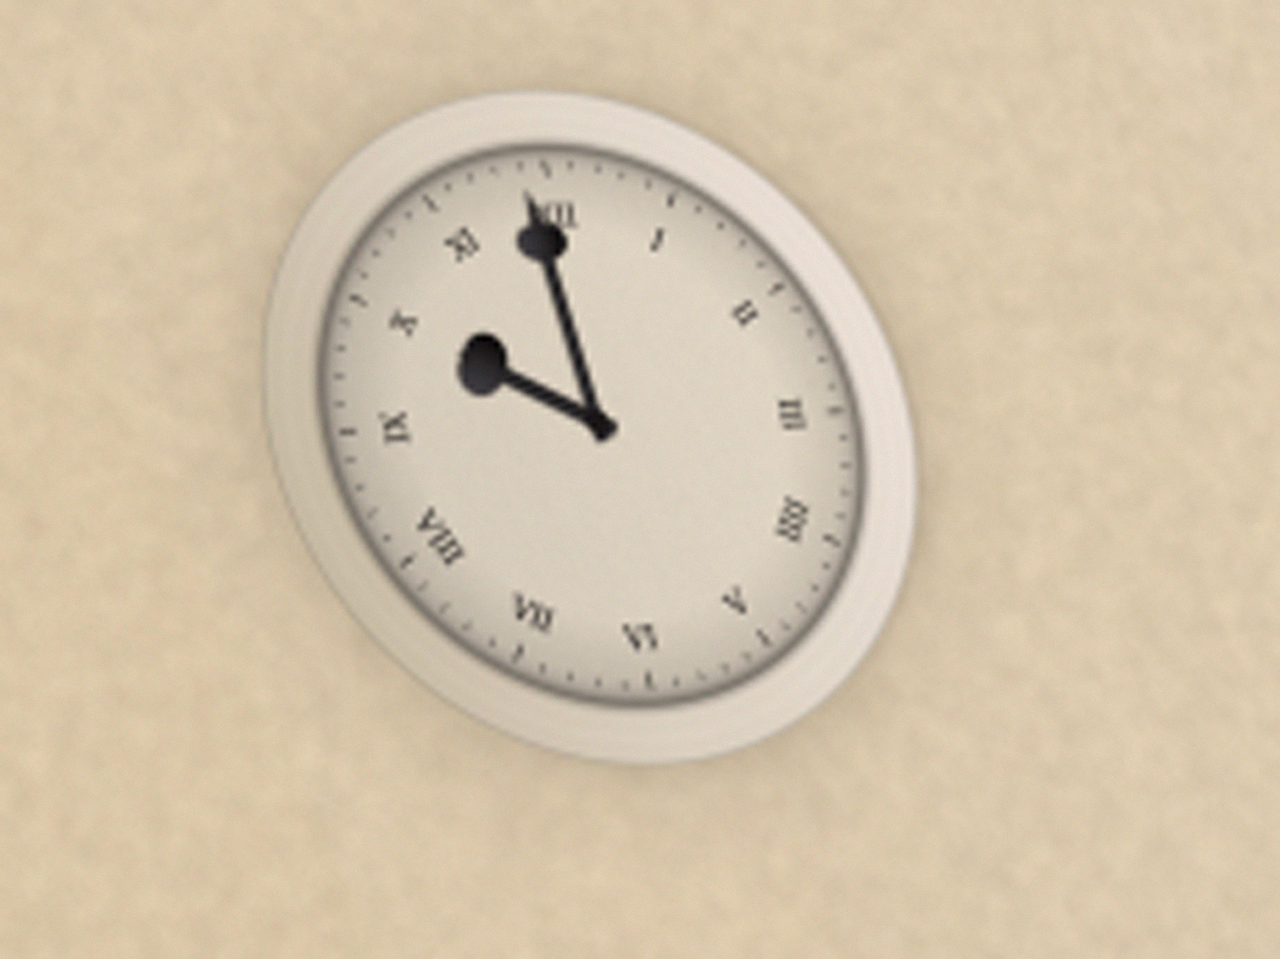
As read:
9:59
